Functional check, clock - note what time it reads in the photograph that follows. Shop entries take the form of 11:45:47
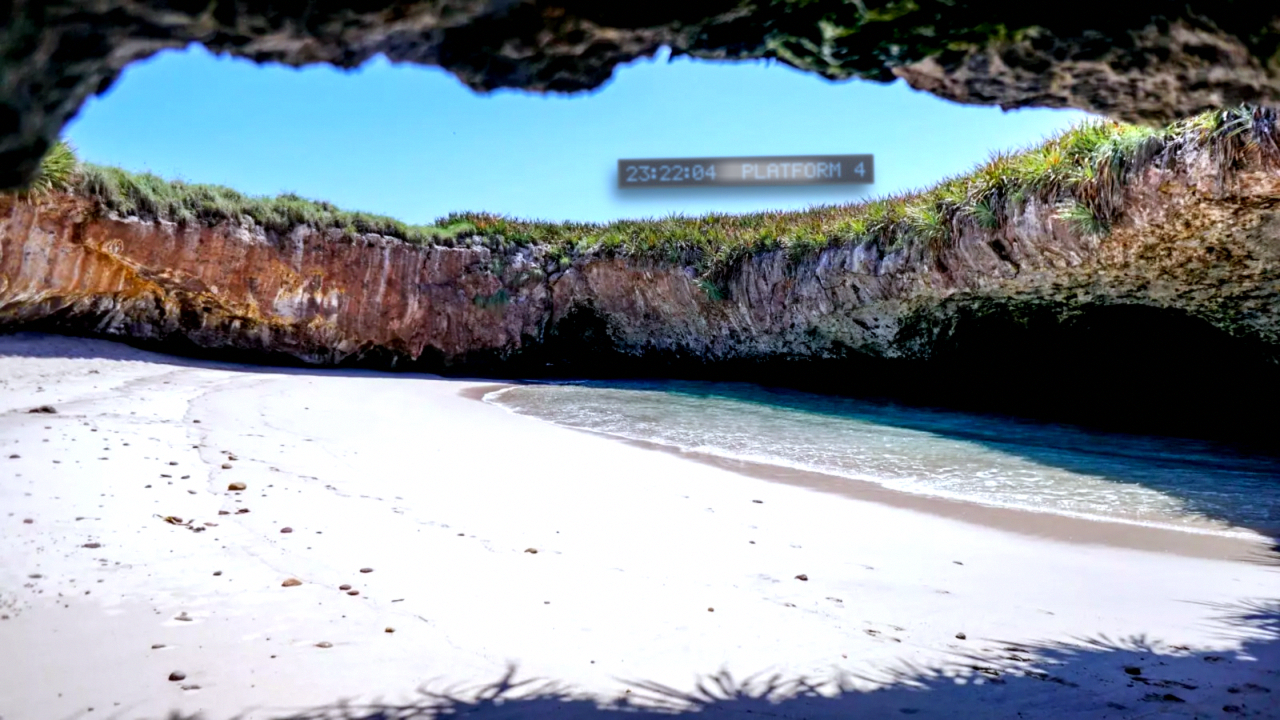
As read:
23:22:04
